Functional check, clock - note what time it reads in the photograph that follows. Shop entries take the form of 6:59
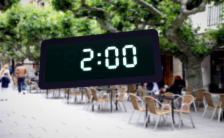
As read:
2:00
